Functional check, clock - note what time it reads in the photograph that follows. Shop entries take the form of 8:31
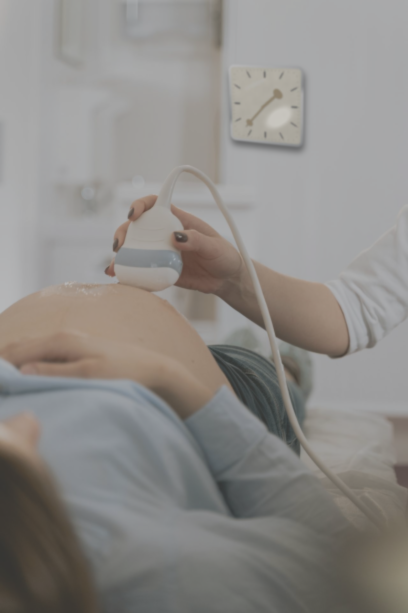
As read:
1:37
